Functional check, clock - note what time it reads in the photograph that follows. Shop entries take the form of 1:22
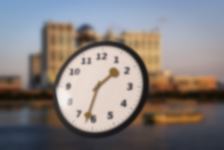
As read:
1:32
